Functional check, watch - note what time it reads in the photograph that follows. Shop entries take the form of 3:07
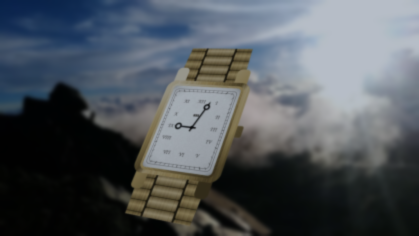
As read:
9:03
